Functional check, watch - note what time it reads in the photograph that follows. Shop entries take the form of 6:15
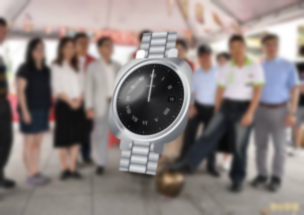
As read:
12:00
